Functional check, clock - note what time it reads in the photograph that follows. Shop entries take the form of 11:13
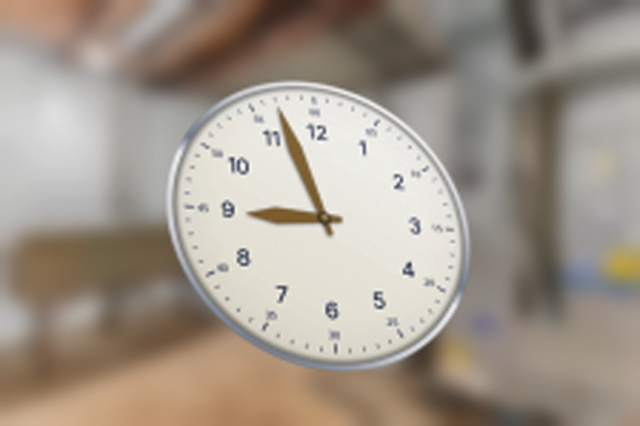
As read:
8:57
